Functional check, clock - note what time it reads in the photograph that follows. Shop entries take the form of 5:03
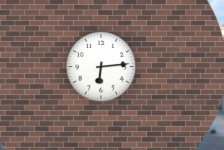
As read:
6:14
